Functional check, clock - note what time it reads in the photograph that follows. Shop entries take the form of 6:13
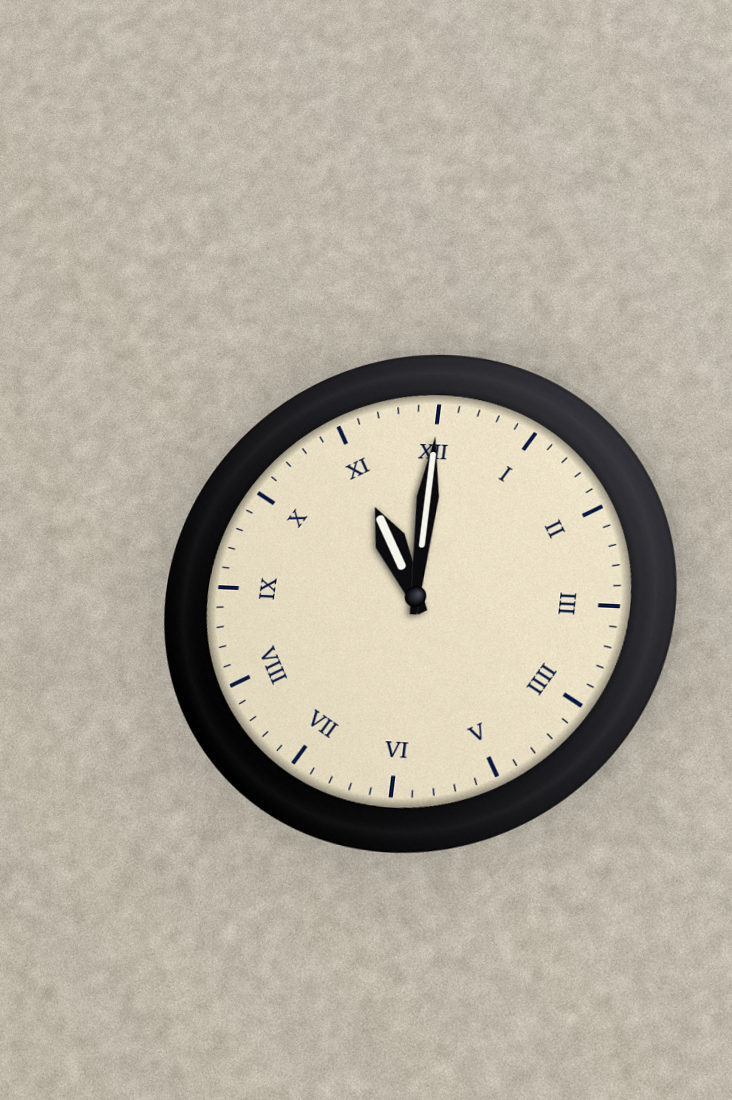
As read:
11:00
